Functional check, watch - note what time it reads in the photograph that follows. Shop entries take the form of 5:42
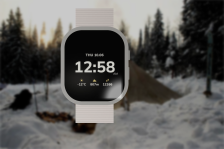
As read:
12:58
